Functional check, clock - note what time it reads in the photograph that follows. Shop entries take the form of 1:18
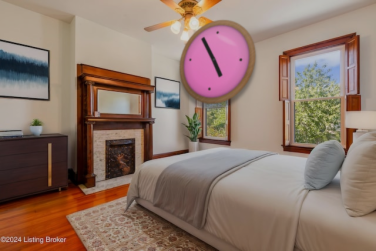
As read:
4:54
